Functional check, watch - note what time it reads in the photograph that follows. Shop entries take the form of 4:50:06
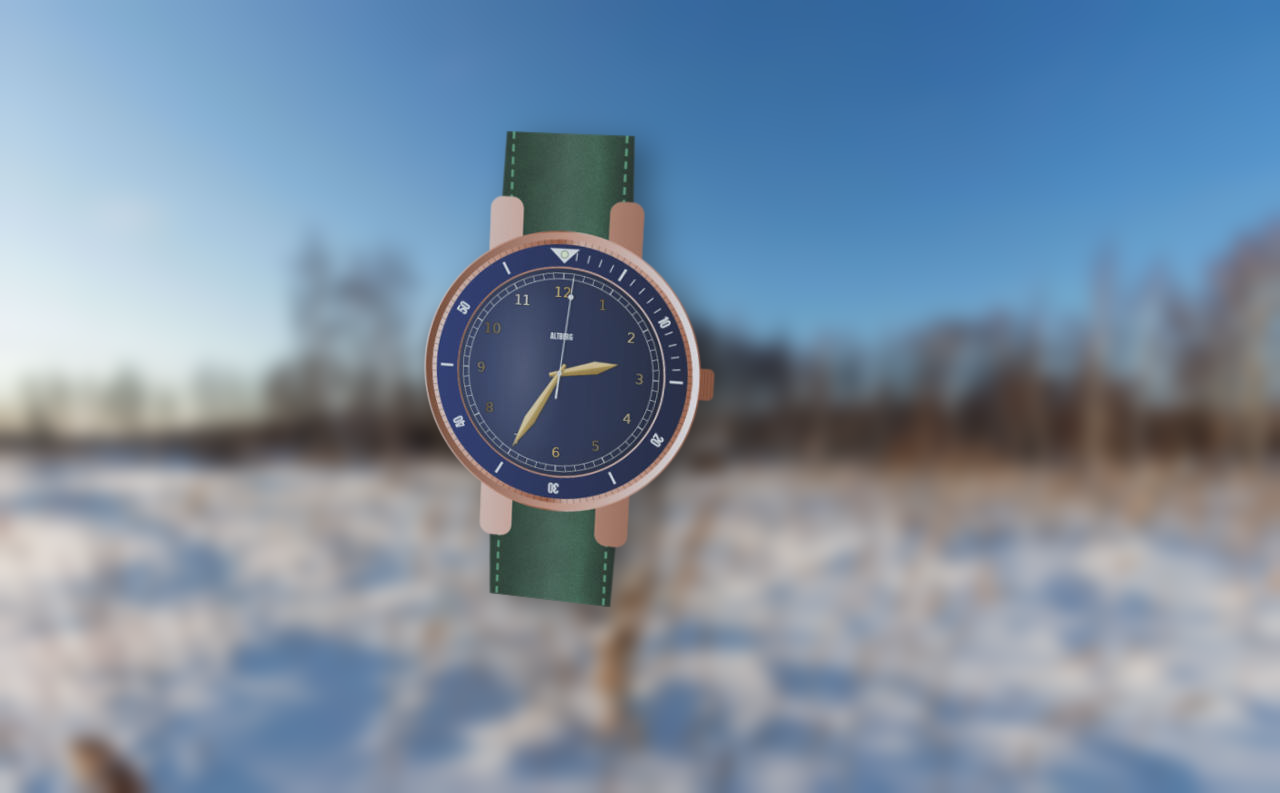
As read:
2:35:01
